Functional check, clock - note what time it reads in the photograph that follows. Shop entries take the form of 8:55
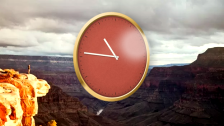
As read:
10:46
